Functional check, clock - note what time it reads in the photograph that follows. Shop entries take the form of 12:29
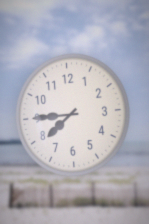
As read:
7:45
